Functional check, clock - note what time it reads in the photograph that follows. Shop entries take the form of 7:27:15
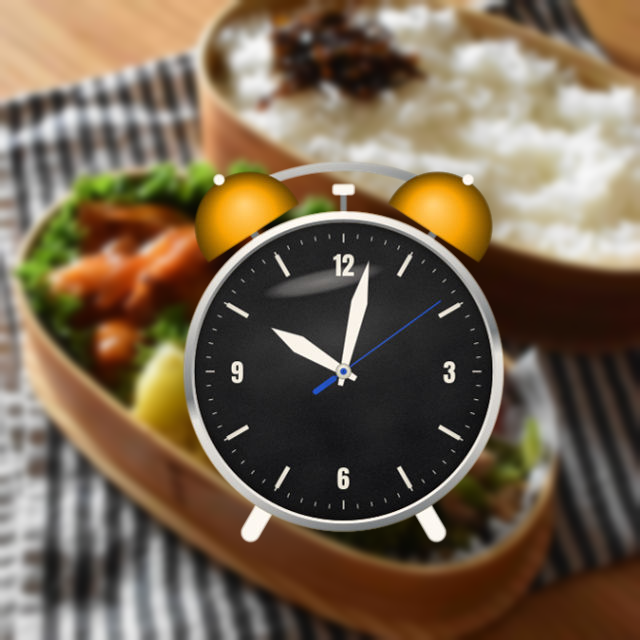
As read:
10:02:09
